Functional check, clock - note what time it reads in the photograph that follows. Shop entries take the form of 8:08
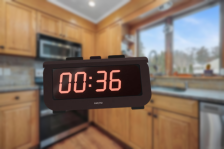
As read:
0:36
